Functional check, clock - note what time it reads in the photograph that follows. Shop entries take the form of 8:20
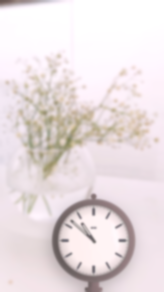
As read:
10:52
